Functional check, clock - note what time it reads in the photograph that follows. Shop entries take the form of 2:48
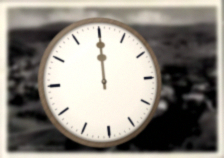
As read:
12:00
